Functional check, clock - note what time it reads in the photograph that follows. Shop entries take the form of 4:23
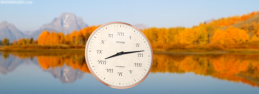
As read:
8:13
